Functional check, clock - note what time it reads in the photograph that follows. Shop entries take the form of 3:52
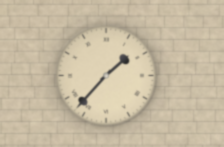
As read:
1:37
